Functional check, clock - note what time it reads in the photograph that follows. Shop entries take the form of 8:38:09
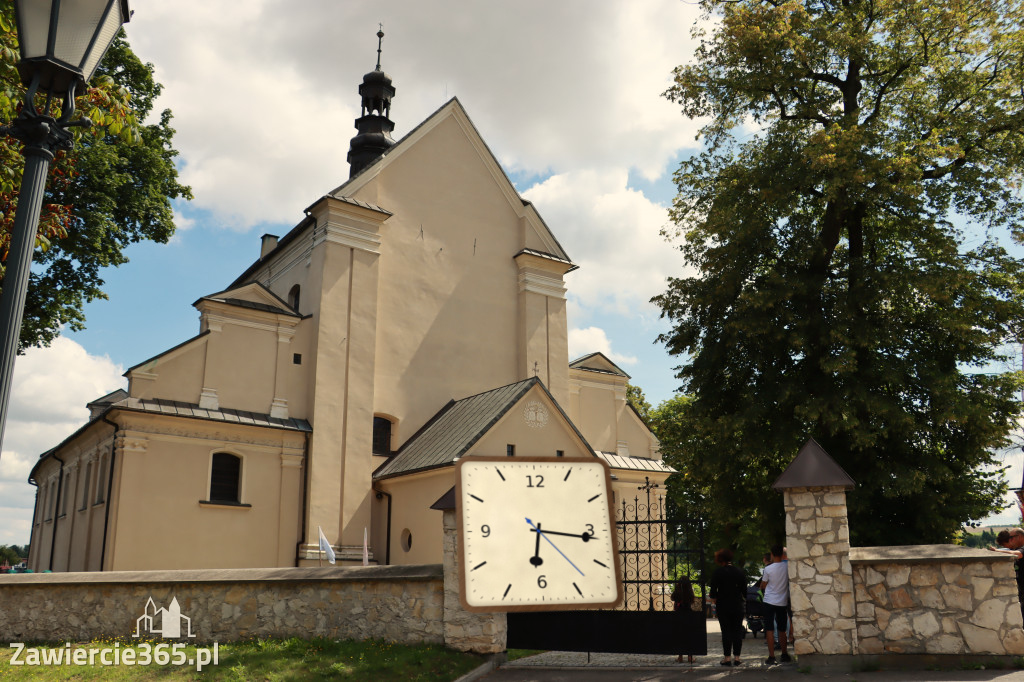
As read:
6:16:23
